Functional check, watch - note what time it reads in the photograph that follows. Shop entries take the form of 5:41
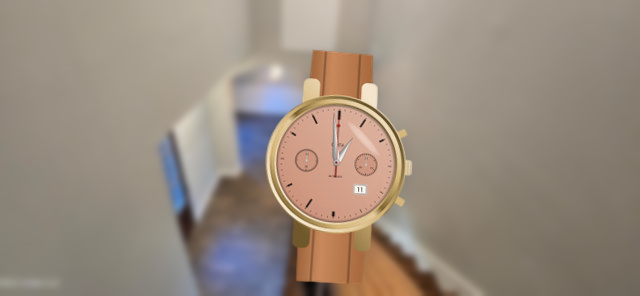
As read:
12:59
